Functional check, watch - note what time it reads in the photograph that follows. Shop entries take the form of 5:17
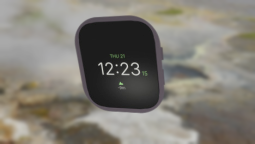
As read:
12:23
